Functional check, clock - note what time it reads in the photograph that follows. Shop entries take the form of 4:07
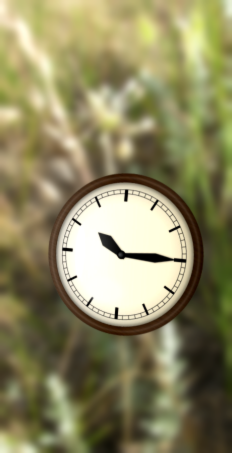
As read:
10:15
